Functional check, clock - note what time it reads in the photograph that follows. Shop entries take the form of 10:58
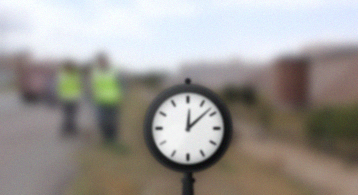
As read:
12:08
